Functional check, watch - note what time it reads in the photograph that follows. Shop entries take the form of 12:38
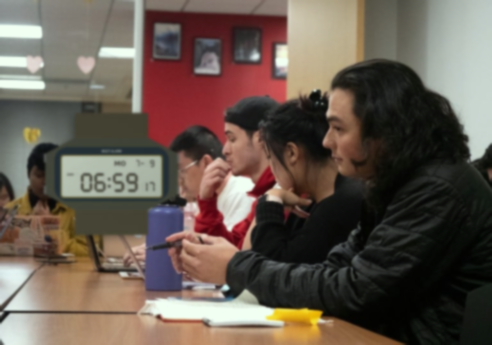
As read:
6:59
